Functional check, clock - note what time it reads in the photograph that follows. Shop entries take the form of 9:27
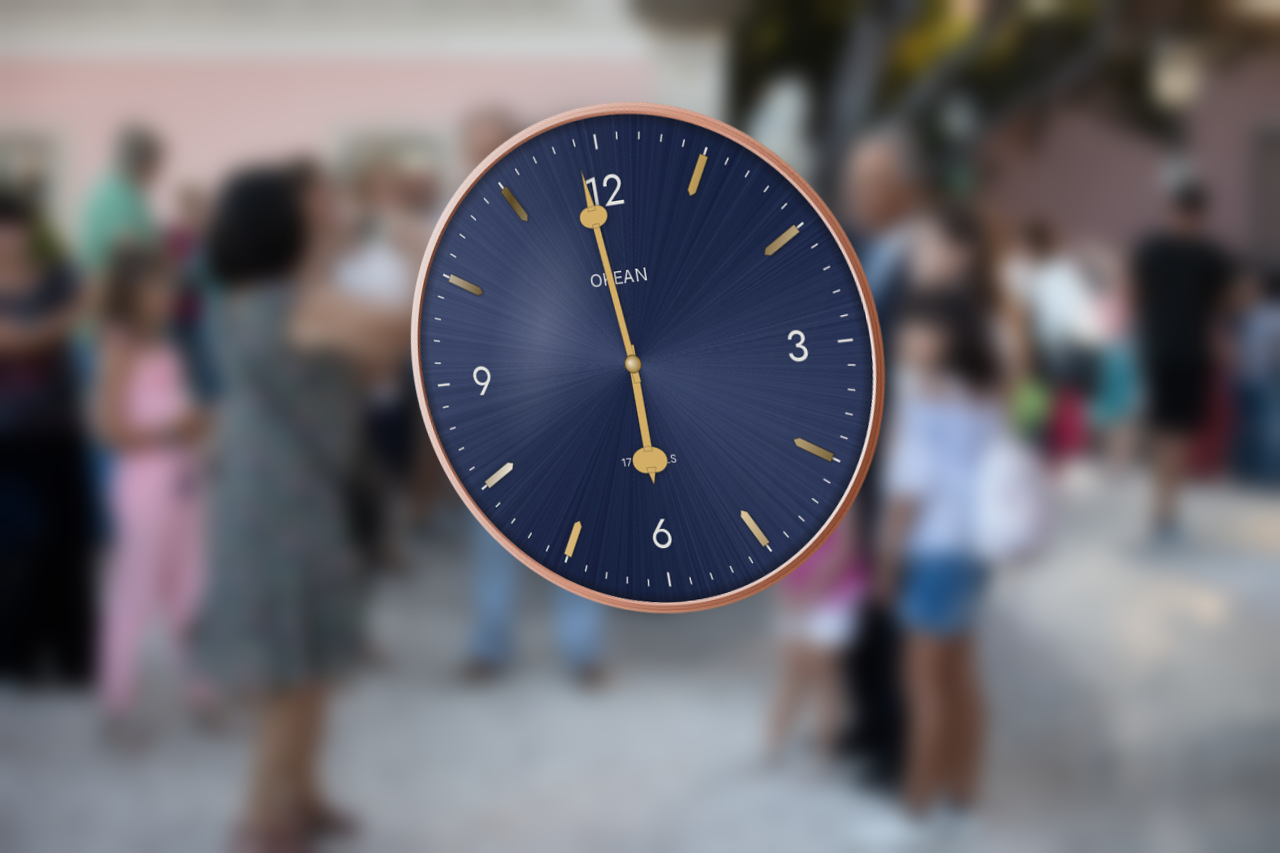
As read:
5:59
